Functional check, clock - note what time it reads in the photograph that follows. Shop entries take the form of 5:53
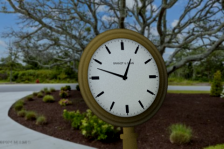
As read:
12:48
